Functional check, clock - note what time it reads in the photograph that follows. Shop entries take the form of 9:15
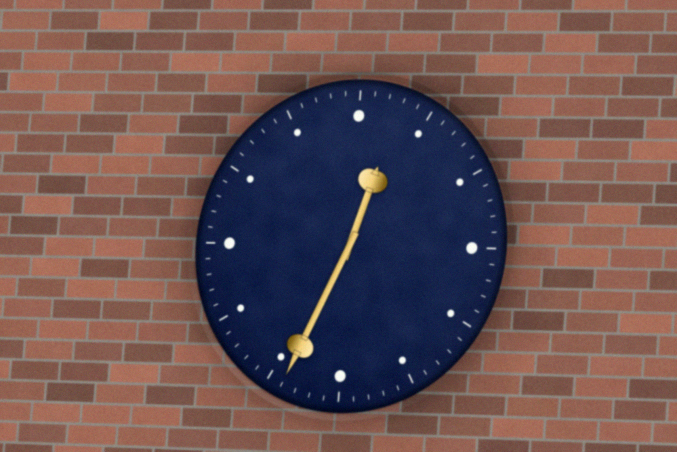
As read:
12:34
